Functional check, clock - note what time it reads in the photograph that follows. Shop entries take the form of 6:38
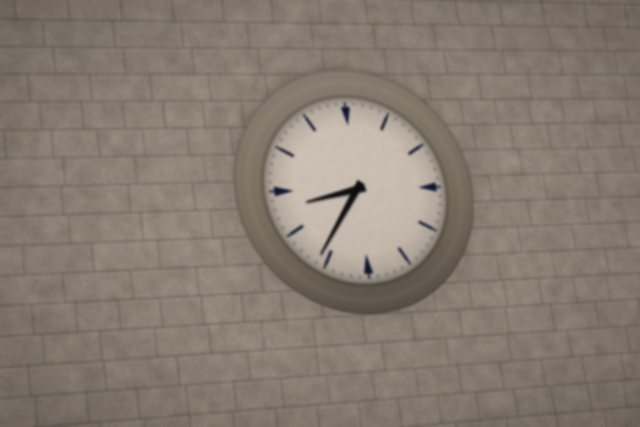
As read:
8:36
